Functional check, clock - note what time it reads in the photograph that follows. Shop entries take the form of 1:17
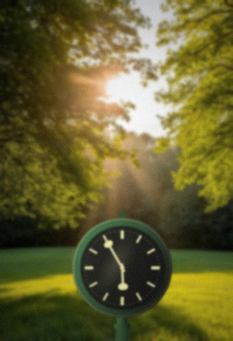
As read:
5:55
